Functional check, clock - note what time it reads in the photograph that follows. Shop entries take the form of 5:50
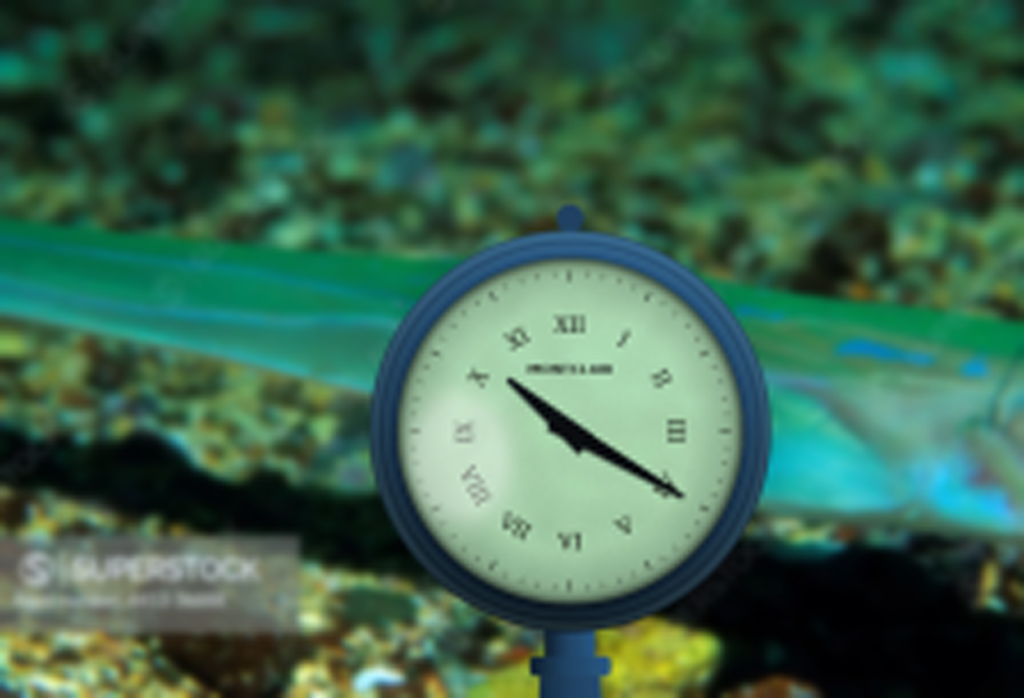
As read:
10:20
